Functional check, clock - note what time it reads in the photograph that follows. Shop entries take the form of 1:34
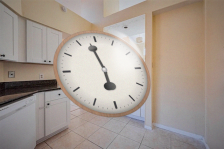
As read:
5:58
